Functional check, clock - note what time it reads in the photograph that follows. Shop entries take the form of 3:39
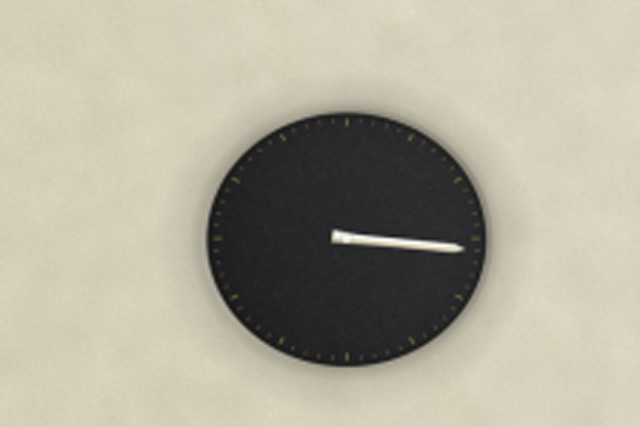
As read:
3:16
